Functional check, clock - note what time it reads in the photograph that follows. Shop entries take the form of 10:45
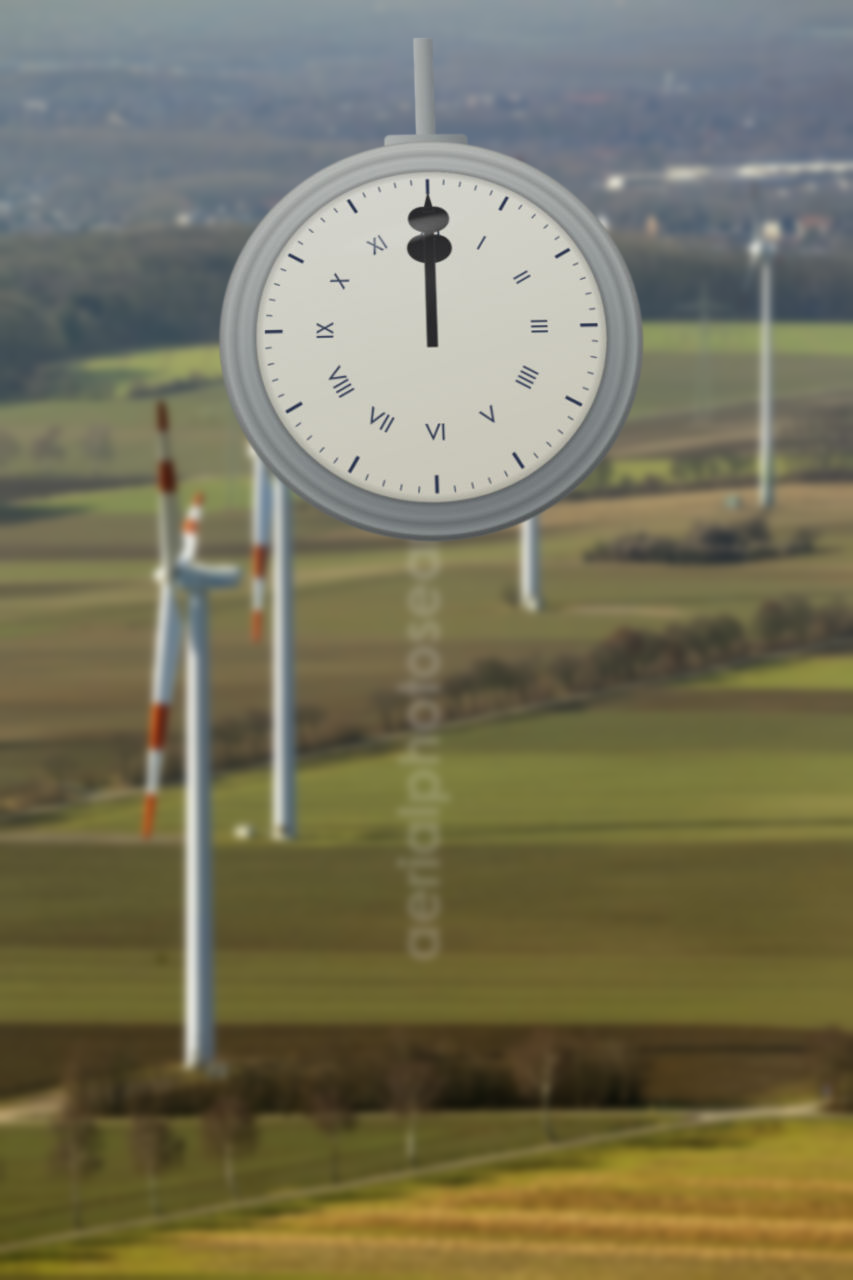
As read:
12:00
